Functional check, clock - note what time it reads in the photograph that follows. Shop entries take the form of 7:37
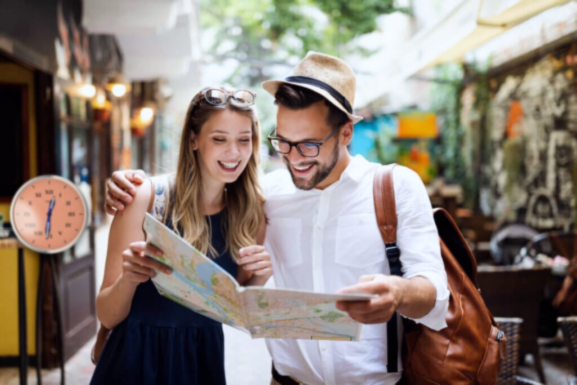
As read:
12:31
